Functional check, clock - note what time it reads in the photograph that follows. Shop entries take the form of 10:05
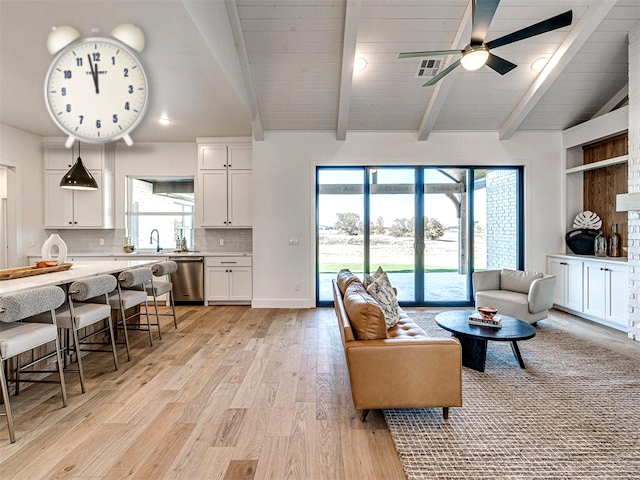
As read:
11:58
